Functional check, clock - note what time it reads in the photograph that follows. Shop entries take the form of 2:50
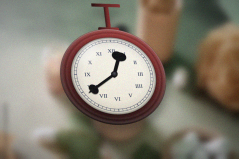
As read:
12:39
